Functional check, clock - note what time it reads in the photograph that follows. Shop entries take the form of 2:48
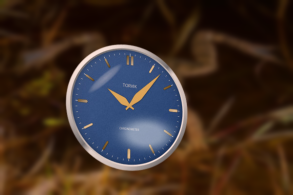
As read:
10:07
